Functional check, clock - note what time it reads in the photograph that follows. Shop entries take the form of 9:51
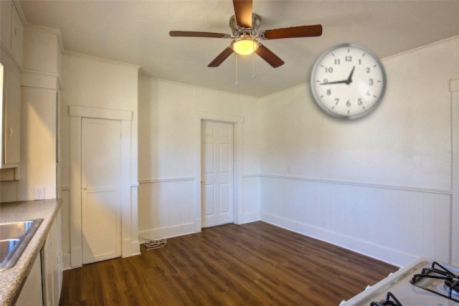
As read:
12:44
